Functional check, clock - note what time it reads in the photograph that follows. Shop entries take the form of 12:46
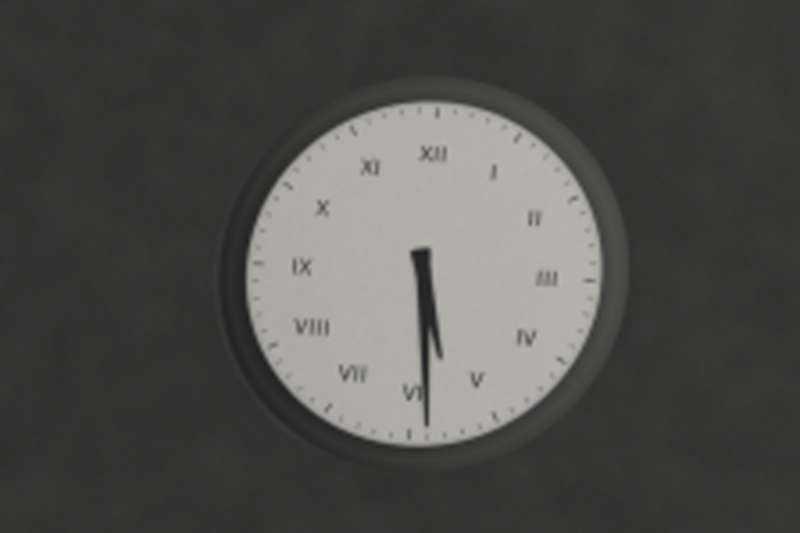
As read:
5:29
